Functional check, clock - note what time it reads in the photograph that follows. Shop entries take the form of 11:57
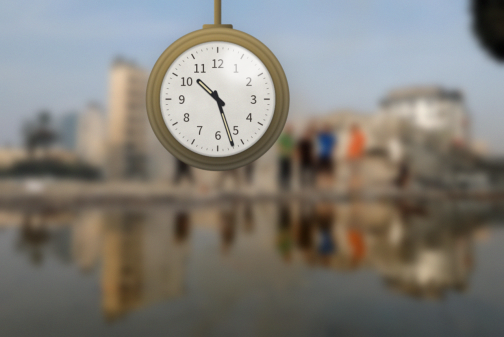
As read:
10:27
